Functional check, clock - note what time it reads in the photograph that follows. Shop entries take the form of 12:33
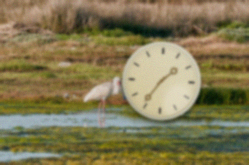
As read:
1:36
